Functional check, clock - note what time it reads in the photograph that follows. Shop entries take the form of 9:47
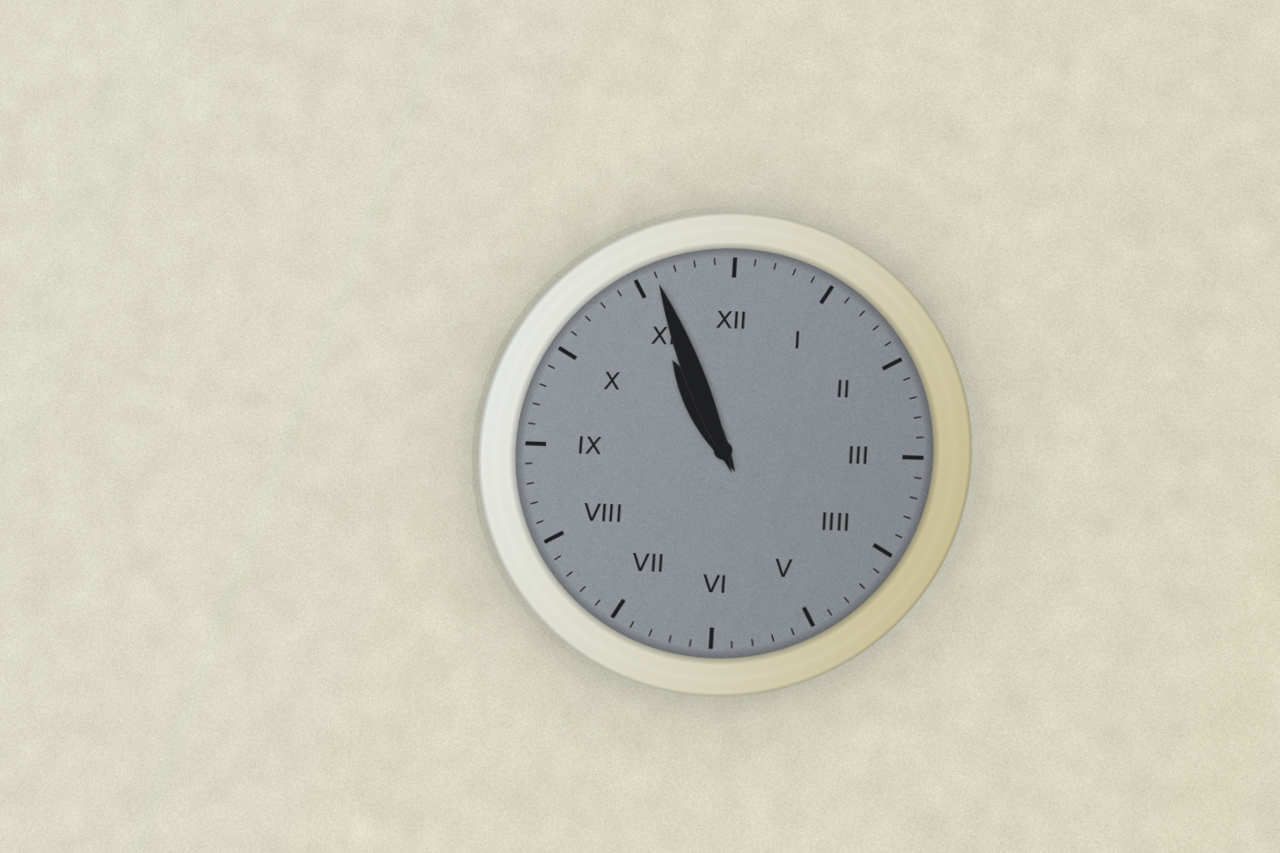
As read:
10:56
